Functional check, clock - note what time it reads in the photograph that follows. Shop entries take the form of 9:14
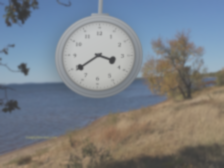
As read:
3:39
